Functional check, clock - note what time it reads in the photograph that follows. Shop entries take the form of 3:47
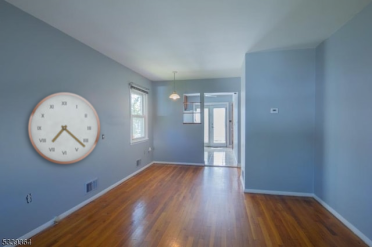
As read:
7:22
